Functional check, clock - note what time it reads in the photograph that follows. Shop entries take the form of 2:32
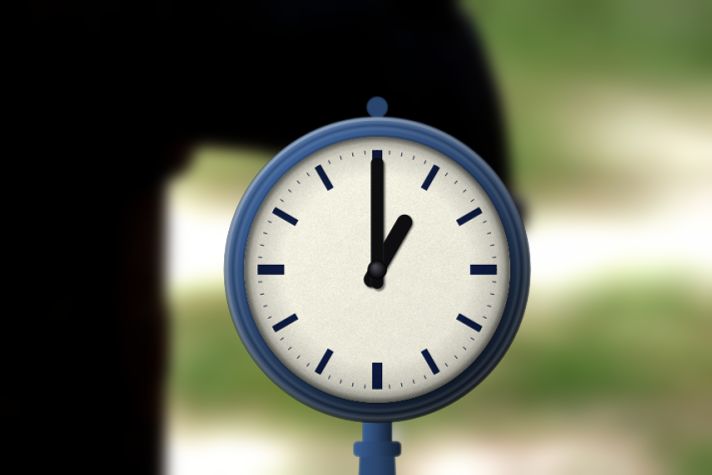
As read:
1:00
